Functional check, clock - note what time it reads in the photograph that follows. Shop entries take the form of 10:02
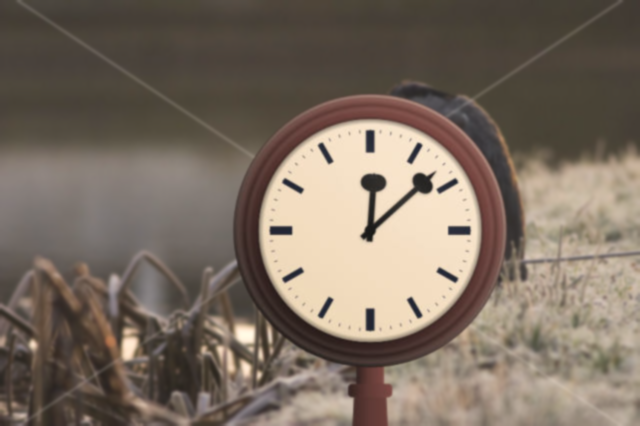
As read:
12:08
